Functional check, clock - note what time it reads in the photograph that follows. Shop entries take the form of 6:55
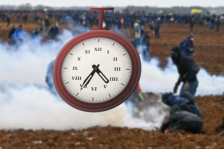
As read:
4:35
